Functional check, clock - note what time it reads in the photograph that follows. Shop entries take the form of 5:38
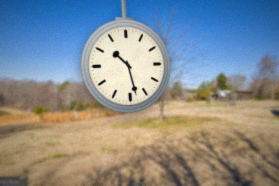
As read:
10:28
